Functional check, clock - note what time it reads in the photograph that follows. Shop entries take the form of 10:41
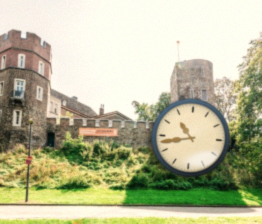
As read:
10:43
